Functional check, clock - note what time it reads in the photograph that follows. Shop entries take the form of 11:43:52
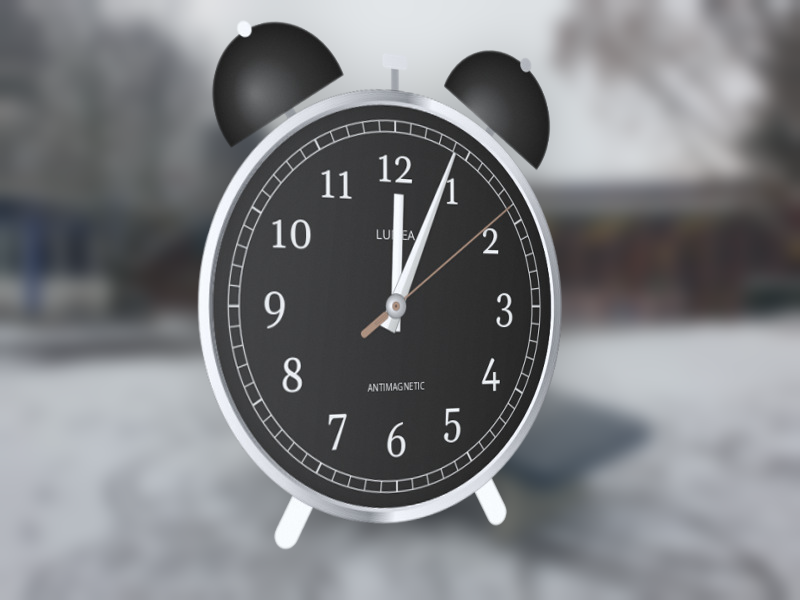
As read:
12:04:09
